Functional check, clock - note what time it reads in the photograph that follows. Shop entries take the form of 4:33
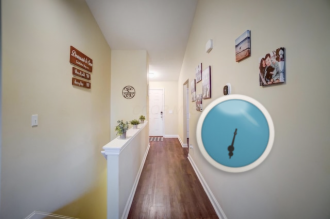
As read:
6:32
